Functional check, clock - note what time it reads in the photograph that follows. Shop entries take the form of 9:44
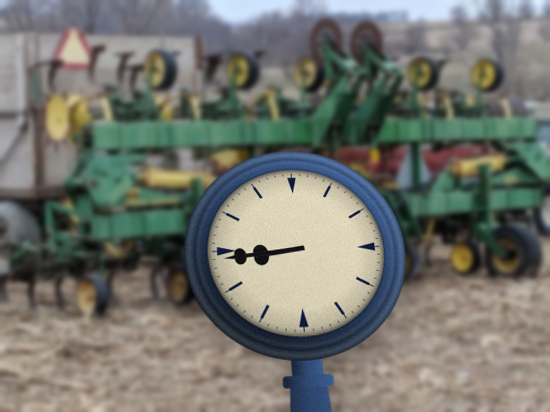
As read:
8:44
